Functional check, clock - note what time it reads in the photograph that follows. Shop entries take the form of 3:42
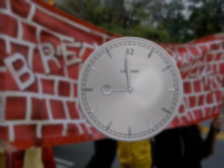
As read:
8:59
